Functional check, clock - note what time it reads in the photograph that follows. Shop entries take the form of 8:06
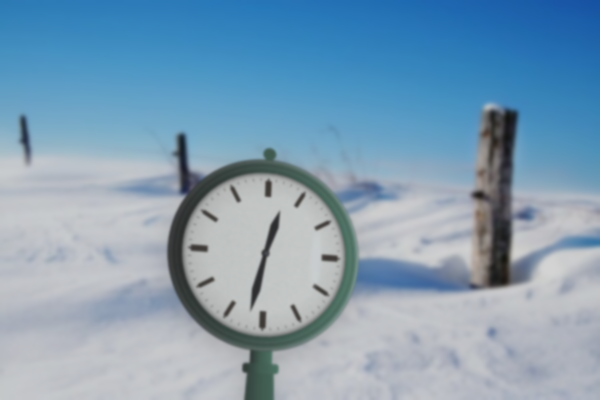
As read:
12:32
